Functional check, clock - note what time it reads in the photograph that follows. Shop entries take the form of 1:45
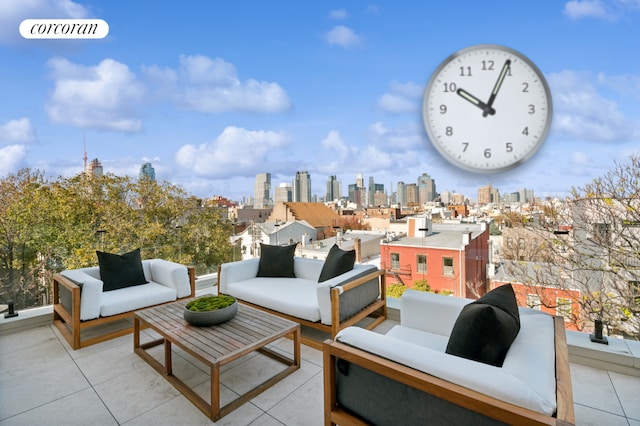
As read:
10:04
